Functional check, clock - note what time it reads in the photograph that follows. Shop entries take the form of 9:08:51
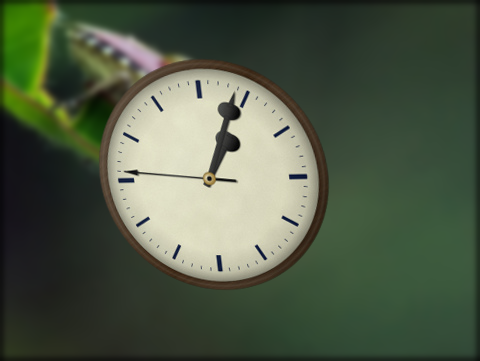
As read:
1:03:46
